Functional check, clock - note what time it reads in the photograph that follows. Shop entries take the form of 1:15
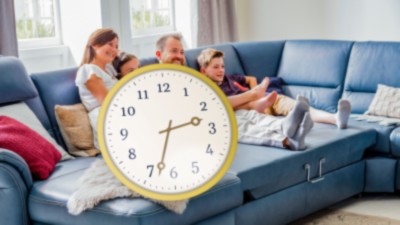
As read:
2:33
